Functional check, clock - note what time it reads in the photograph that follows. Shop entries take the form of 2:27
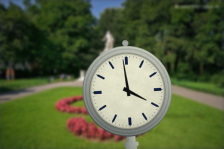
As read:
3:59
